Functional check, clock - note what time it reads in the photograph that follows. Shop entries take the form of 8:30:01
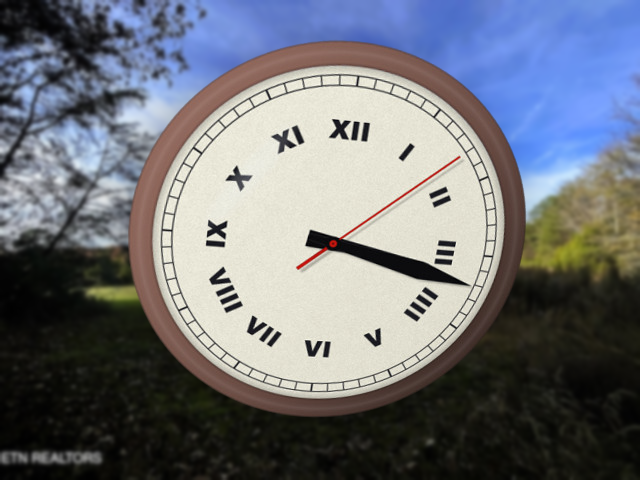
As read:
3:17:08
